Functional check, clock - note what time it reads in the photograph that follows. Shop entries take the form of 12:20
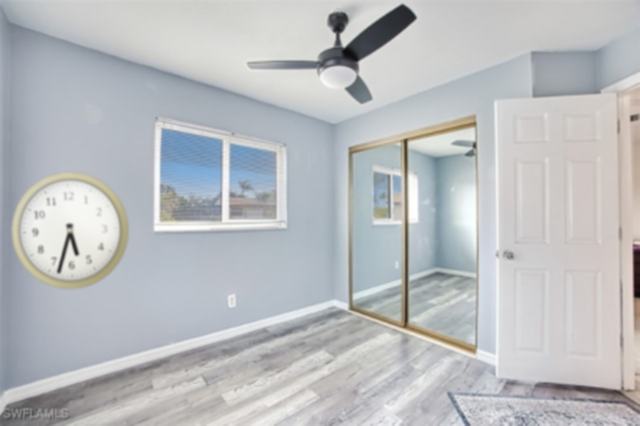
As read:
5:33
